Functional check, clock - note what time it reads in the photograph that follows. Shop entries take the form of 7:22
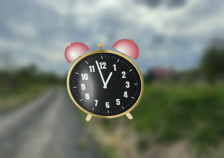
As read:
12:58
